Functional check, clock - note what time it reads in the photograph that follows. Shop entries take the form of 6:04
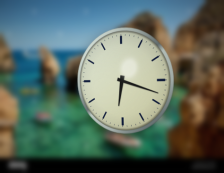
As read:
6:18
